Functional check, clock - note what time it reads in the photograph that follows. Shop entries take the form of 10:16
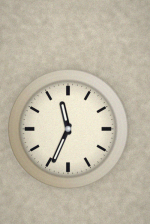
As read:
11:34
